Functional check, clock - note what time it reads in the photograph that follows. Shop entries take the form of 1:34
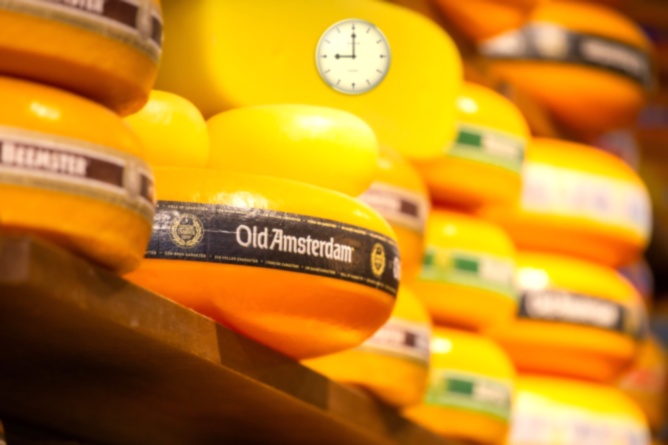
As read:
9:00
